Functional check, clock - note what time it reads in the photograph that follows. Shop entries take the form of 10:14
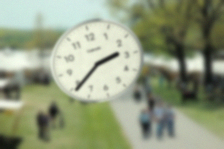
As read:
2:39
